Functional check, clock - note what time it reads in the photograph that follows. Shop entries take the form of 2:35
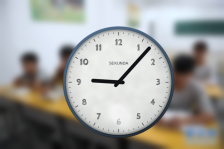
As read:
9:07
